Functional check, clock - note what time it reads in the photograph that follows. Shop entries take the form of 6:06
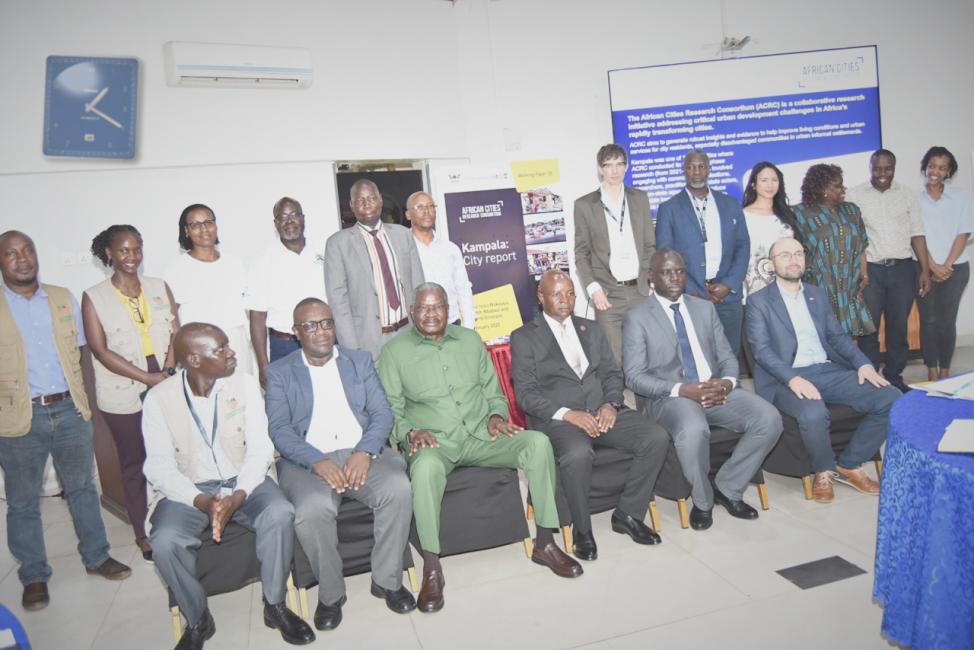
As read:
1:20
